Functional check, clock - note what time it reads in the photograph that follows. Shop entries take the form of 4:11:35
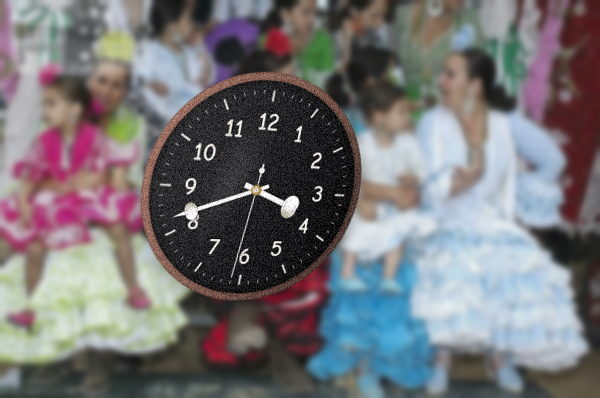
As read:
3:41:31
